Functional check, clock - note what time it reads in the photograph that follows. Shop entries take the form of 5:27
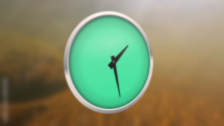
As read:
1:28
